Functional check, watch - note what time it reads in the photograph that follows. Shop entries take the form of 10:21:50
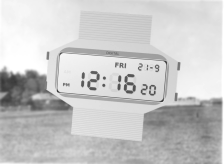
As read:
12:16:20
